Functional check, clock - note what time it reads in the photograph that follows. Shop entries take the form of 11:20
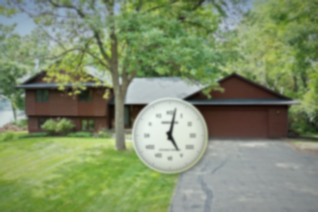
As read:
5:02
